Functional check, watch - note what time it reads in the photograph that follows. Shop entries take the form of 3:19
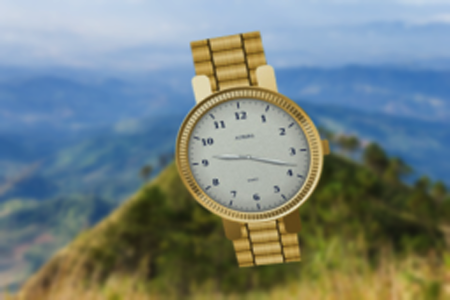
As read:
9:18
